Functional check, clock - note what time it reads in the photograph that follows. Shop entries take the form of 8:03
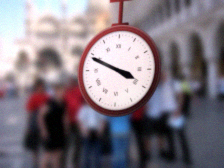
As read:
3:49
